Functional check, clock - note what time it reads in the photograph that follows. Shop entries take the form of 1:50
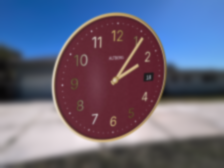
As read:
2:06
